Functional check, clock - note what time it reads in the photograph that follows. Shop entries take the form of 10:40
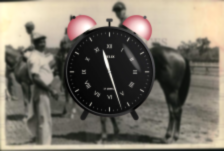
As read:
11:27
